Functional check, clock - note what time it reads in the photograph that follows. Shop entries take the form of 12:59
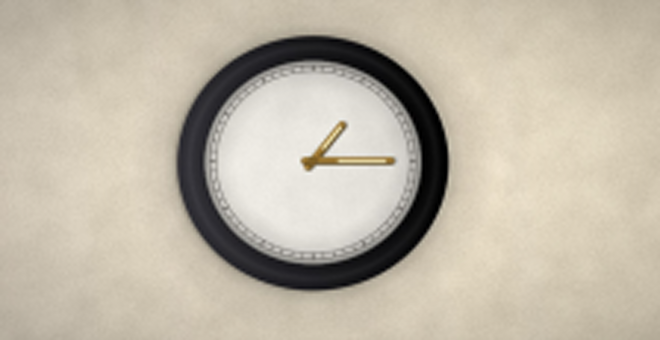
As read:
1:15
